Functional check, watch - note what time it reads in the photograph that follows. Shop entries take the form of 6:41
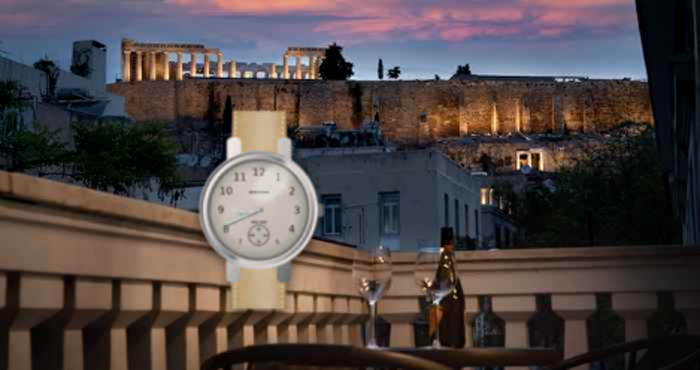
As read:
8:41
